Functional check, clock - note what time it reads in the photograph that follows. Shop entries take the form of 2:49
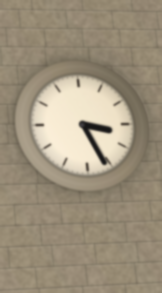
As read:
3:26
